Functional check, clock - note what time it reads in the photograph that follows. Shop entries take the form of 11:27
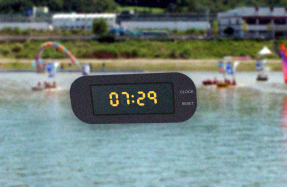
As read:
7:29
